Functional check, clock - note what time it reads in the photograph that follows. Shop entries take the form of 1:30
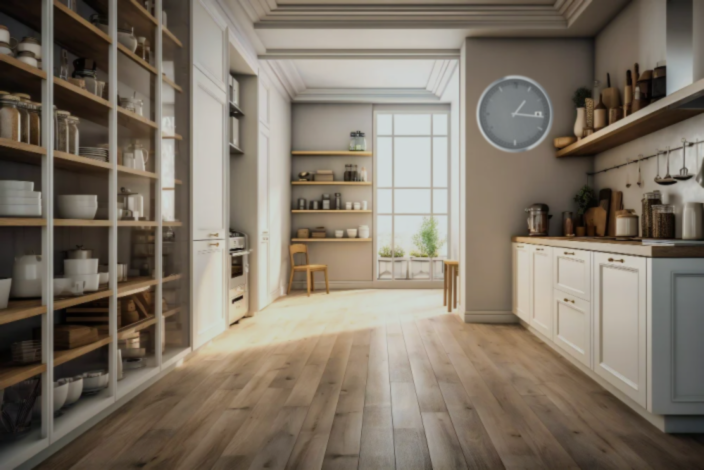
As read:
1:16
